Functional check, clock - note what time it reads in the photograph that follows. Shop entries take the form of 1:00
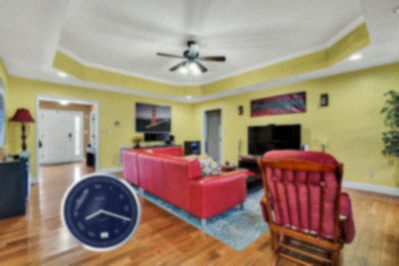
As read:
8:19
